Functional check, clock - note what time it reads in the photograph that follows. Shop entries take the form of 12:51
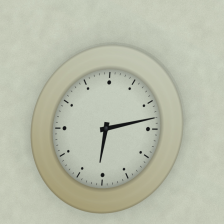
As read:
6:13
